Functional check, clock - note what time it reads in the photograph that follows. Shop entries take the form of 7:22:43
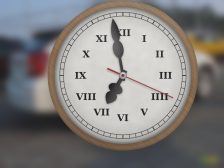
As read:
6:58:19
